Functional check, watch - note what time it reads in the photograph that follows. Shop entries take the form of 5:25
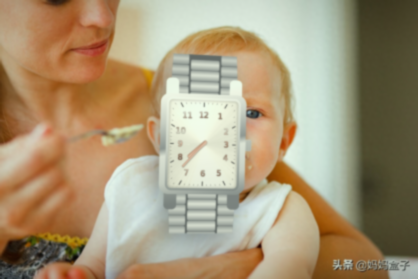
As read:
7:37
